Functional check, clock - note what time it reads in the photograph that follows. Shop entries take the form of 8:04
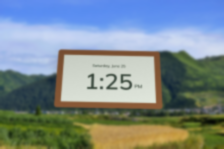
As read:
1:25
